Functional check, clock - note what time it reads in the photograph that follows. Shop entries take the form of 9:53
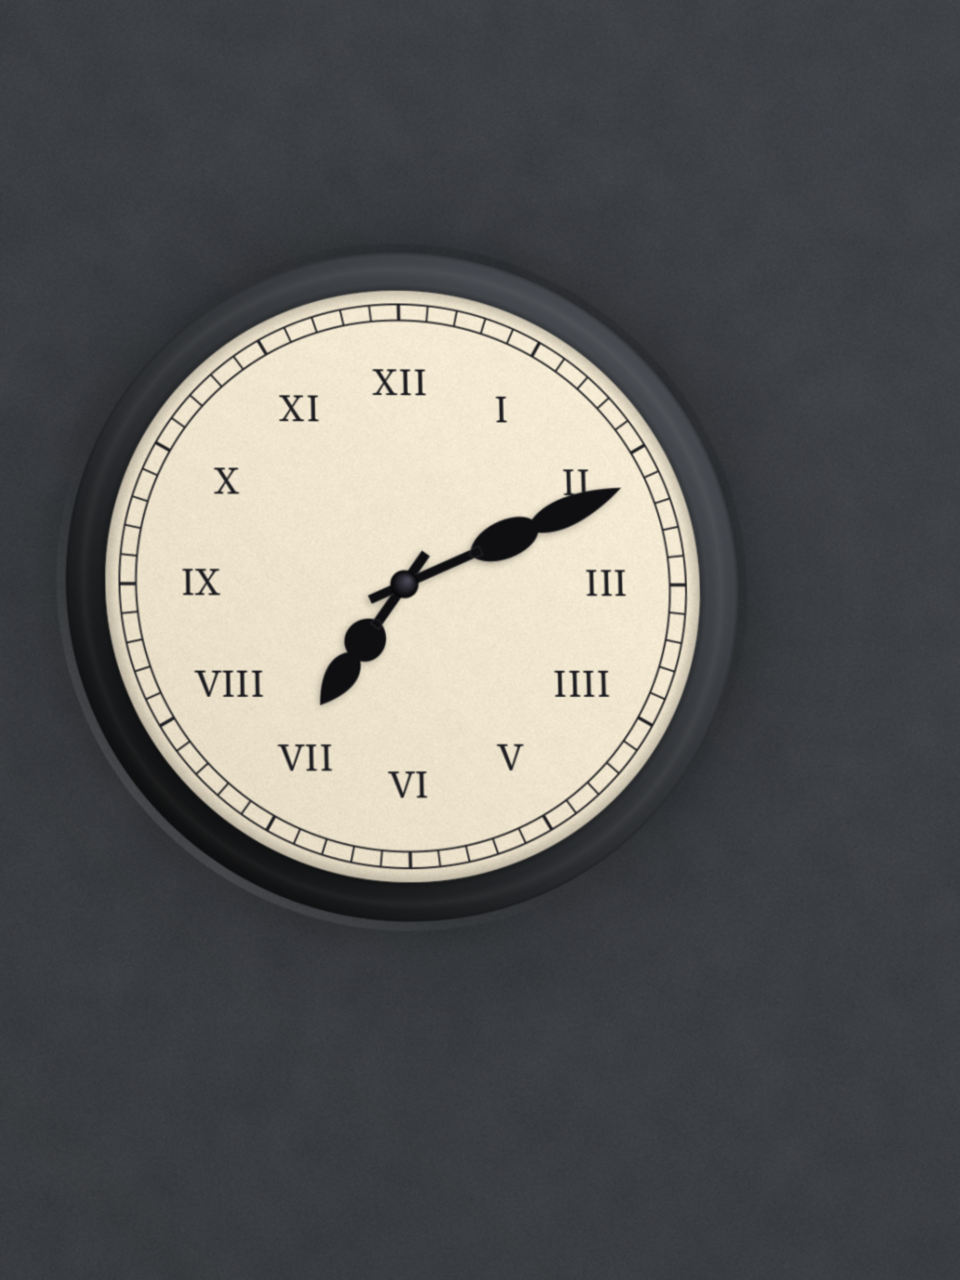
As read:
7:11
